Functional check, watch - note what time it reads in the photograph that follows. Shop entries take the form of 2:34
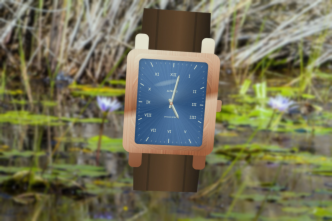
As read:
5:02
